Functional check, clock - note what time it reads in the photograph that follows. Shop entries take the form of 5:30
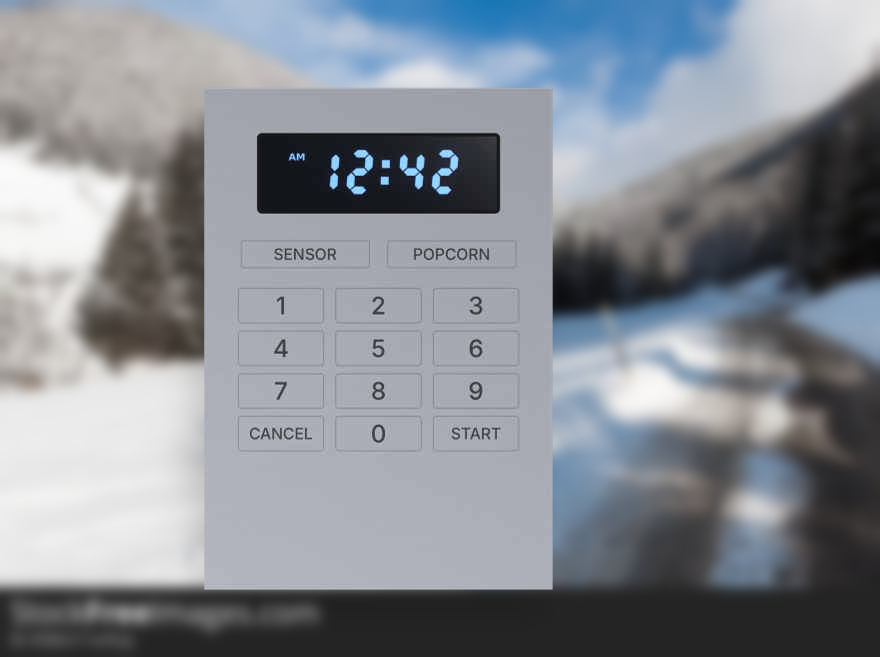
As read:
12:42
